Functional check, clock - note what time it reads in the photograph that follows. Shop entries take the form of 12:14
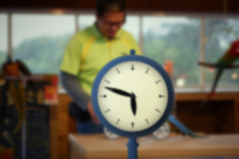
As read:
5:48
